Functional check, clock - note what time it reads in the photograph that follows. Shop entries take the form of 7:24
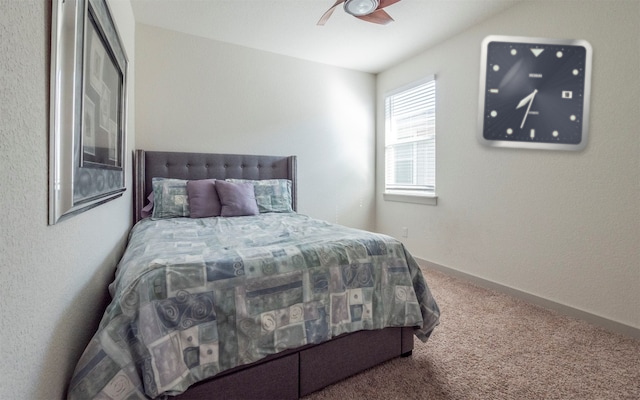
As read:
7:33
